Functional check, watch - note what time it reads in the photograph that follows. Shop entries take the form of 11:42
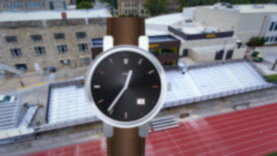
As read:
12:36
